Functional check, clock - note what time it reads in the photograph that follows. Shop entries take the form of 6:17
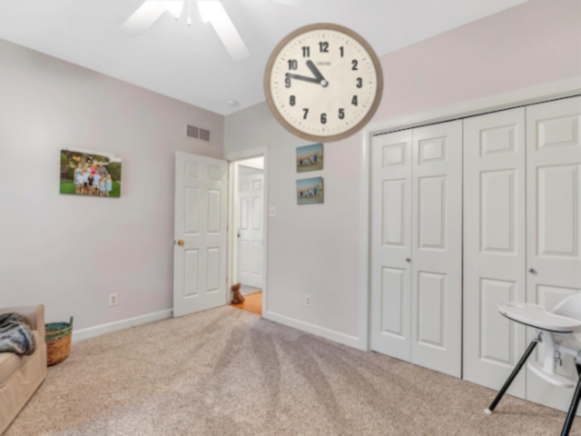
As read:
10:47
